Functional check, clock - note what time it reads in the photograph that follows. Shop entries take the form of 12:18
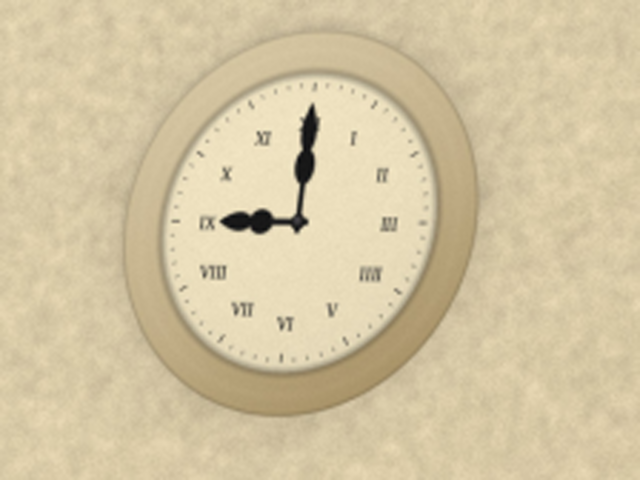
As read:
9:00
